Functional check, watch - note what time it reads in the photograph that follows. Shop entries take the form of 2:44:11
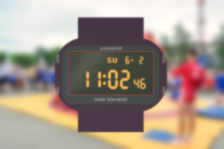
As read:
11:02:46
